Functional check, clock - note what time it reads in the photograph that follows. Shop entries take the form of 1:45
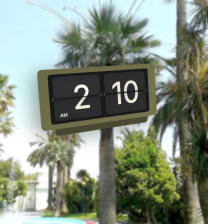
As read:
2:10
